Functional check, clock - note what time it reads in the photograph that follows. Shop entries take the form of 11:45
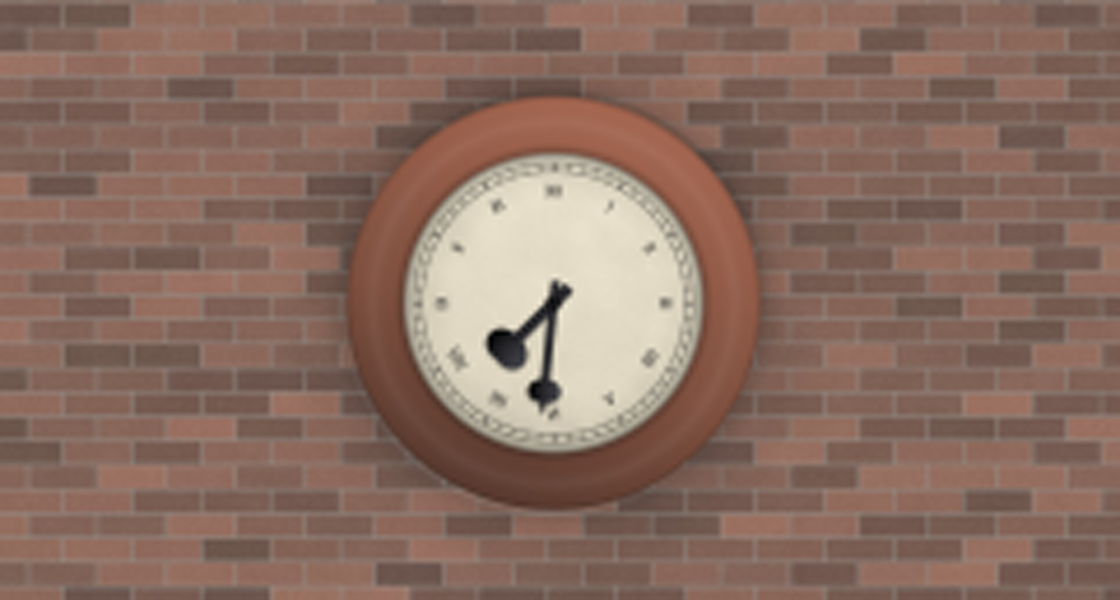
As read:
7:31
